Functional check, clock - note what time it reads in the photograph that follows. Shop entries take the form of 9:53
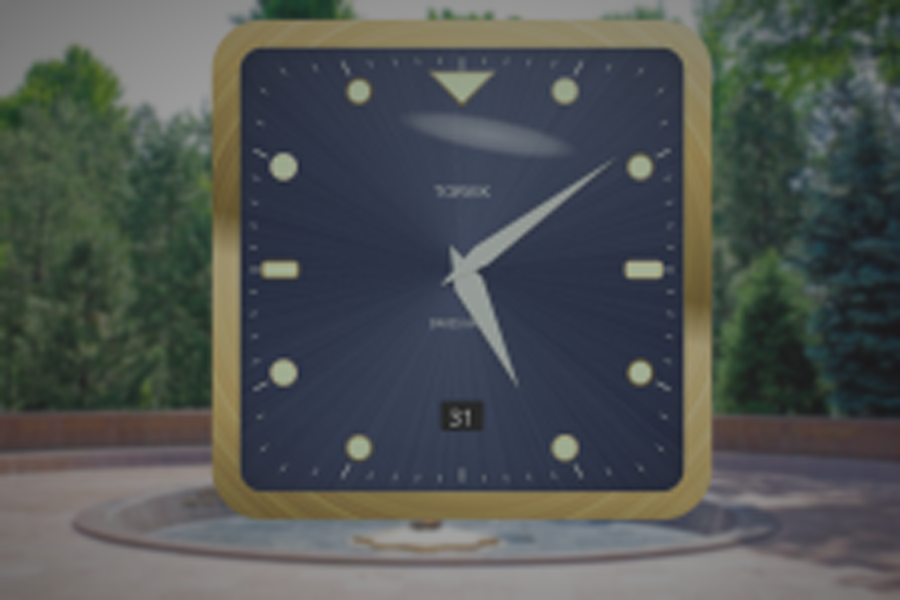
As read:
5:09
